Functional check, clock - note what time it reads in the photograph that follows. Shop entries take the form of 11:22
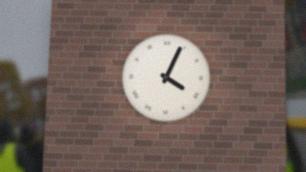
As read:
4:04
